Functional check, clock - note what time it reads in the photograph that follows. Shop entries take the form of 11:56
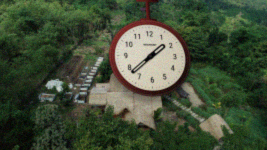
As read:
1:38
